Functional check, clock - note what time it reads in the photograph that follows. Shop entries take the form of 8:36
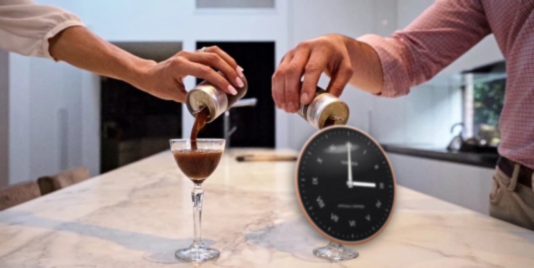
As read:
3:00
